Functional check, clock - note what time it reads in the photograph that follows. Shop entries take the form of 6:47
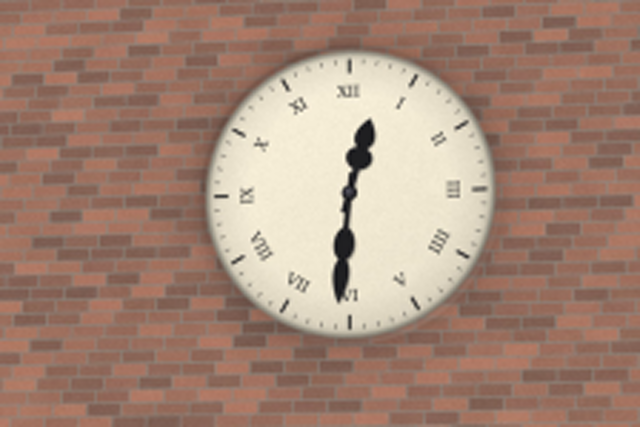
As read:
12:31
